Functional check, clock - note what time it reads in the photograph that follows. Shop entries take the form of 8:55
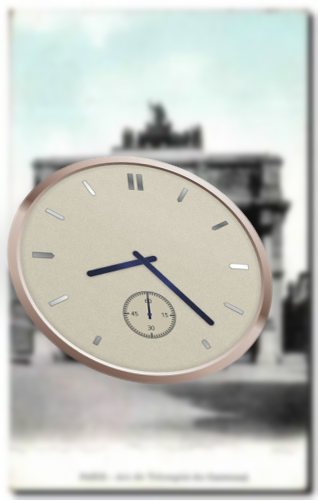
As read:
8:23
